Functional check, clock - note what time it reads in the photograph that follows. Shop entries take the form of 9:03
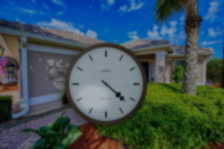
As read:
4:22
